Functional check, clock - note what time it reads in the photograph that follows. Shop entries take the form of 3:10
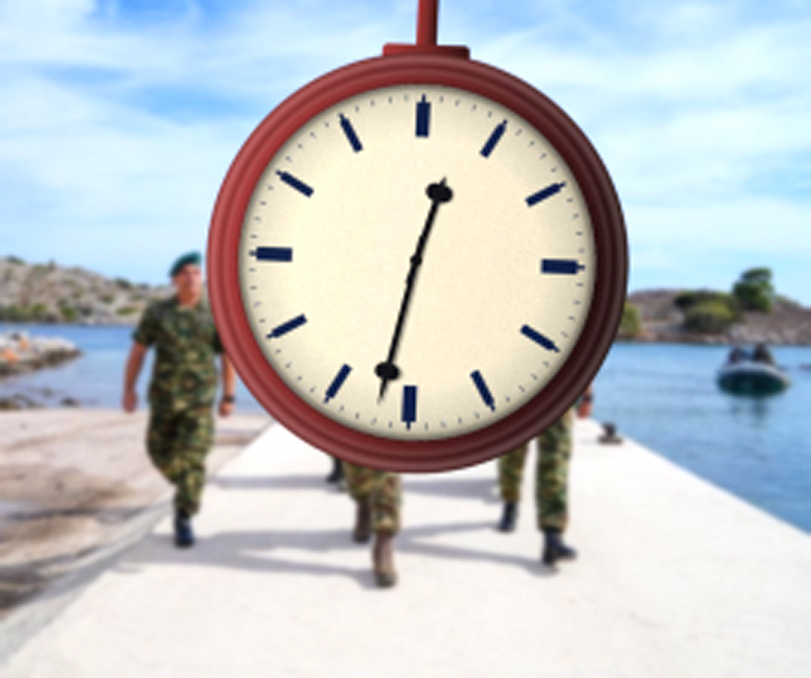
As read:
12:32
